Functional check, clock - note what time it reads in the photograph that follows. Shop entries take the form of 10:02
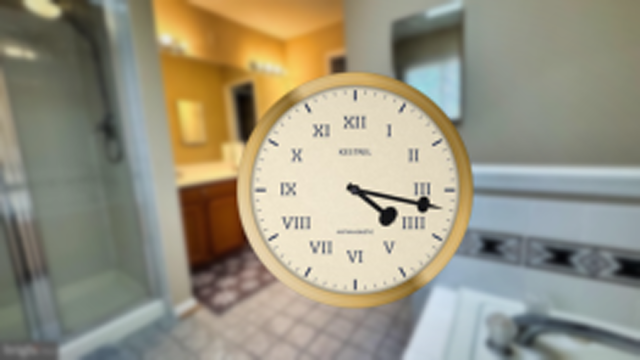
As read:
4:17
